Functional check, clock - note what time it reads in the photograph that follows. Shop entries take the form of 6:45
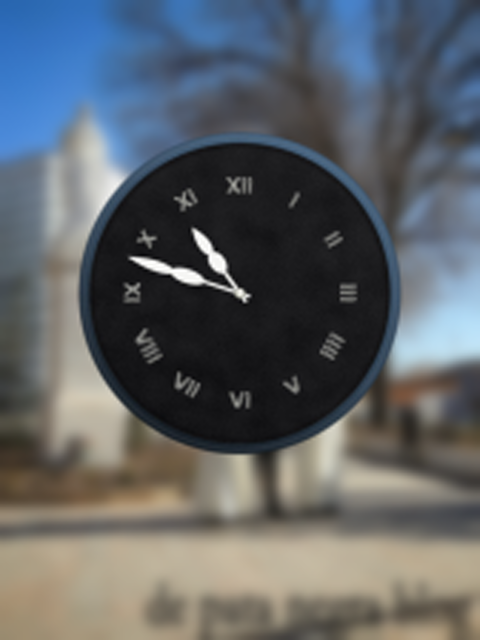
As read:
10:48
